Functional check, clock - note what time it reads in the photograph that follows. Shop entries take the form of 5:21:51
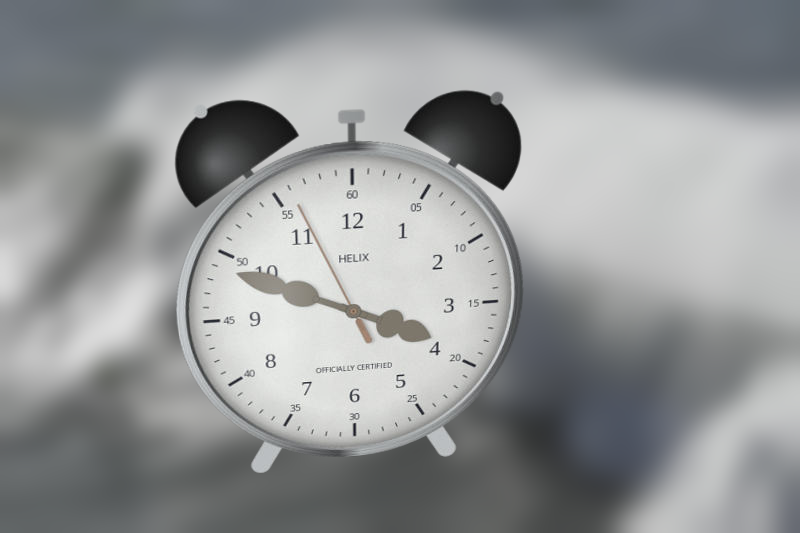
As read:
3:48:56
